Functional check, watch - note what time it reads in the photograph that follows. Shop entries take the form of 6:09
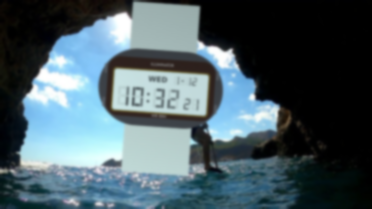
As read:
10:32
